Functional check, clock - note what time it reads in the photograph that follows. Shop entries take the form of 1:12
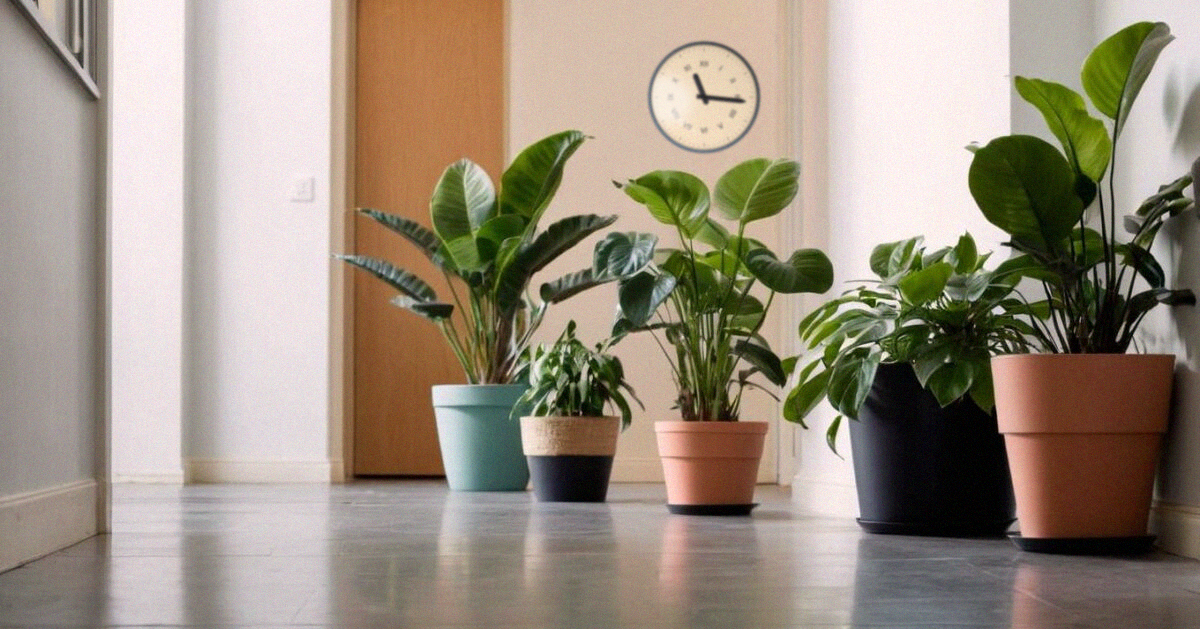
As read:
11:16
